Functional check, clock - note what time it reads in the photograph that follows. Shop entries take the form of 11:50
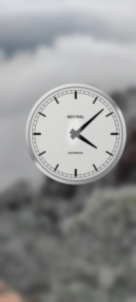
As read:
4:08
